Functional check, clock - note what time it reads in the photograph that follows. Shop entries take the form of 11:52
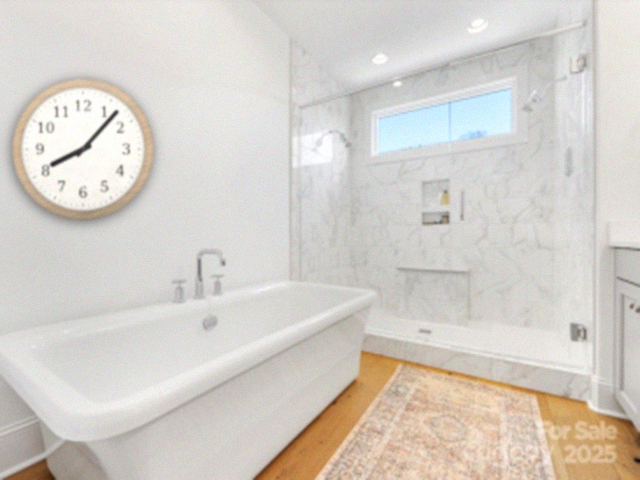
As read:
8:07
